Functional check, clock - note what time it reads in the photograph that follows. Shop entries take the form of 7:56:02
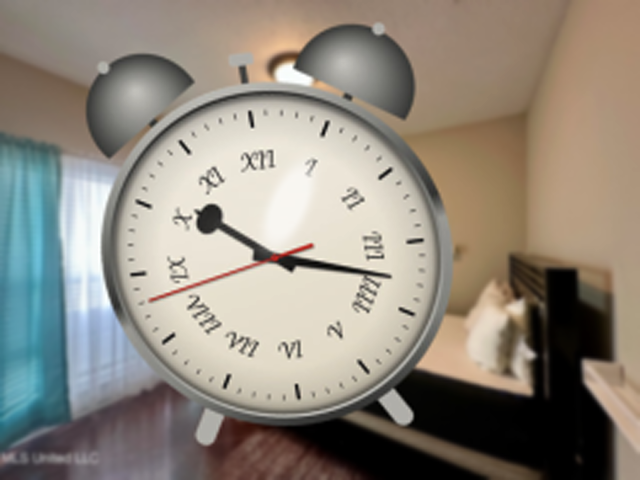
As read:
10:17:43
